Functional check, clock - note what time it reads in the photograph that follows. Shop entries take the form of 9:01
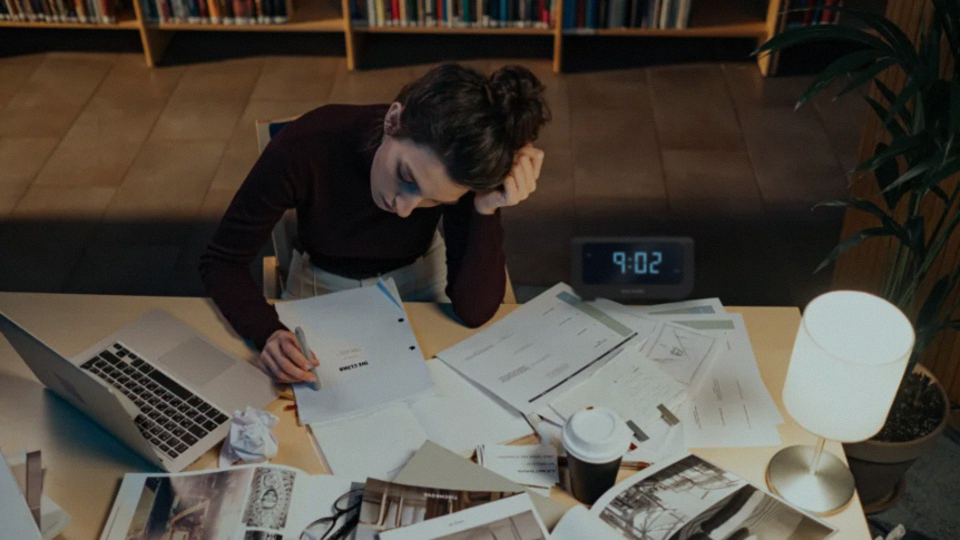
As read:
9:02
